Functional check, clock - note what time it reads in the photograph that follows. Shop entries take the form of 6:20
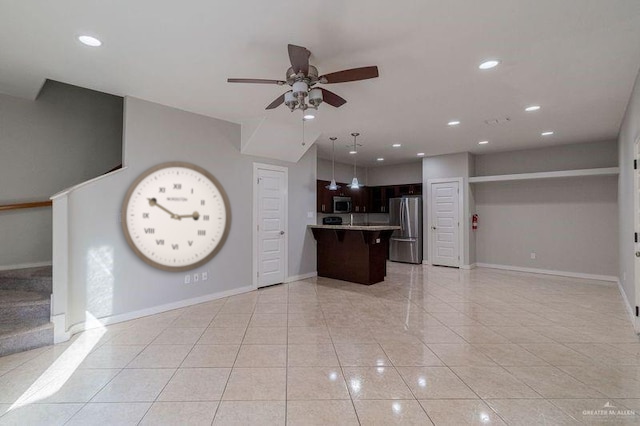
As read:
2:50
